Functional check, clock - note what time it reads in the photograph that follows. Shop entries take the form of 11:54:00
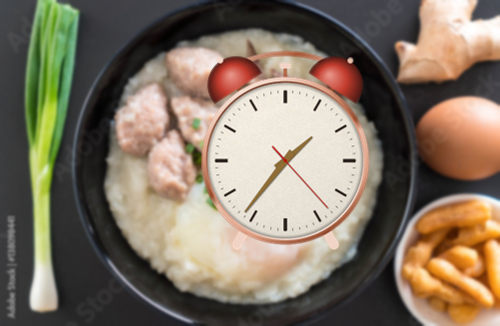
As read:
1:36:23
